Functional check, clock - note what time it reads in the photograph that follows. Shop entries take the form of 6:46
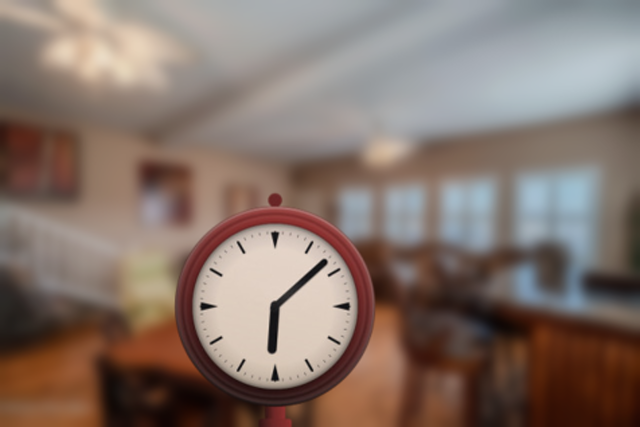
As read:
6:08
